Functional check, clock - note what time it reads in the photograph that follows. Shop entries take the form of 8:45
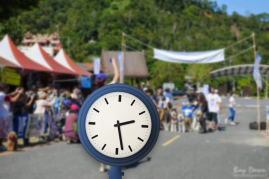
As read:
2:28
